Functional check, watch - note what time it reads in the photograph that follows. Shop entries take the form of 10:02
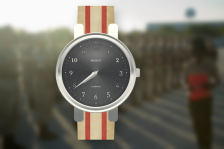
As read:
7:39
